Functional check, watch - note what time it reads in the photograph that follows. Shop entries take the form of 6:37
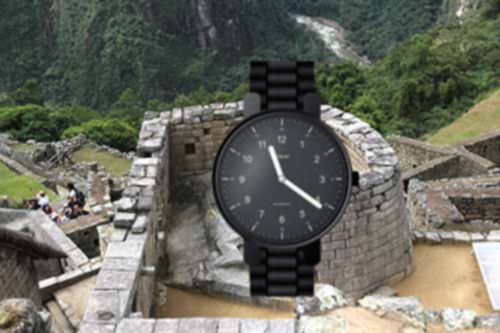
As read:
11:21
